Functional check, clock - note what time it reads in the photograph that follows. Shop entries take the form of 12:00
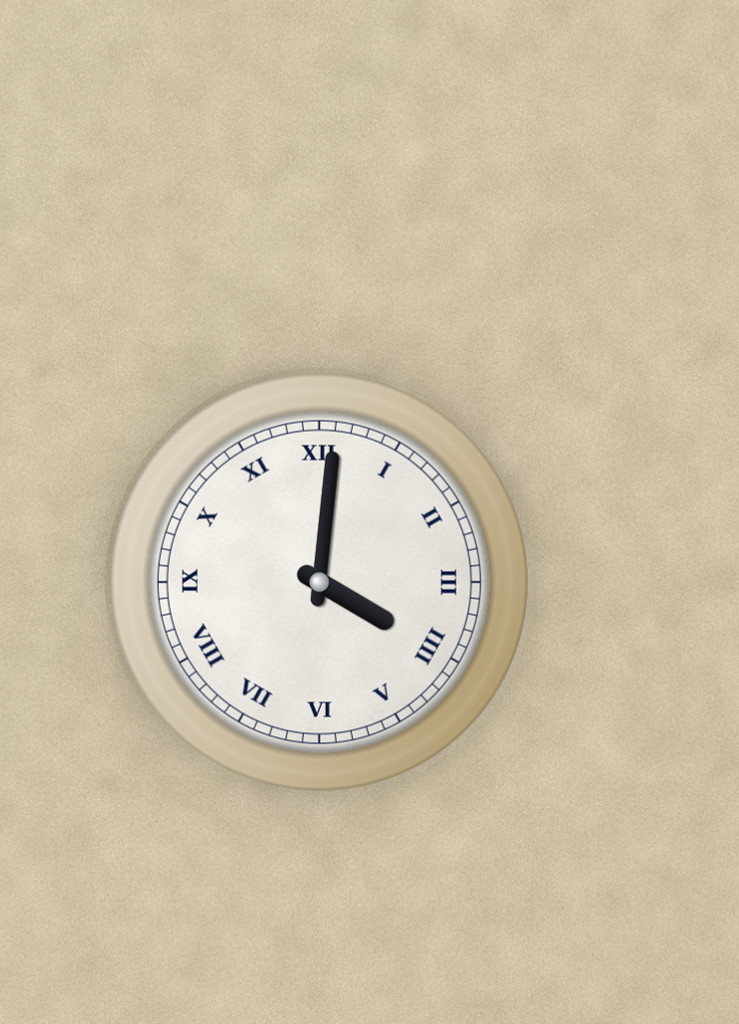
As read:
4:01
